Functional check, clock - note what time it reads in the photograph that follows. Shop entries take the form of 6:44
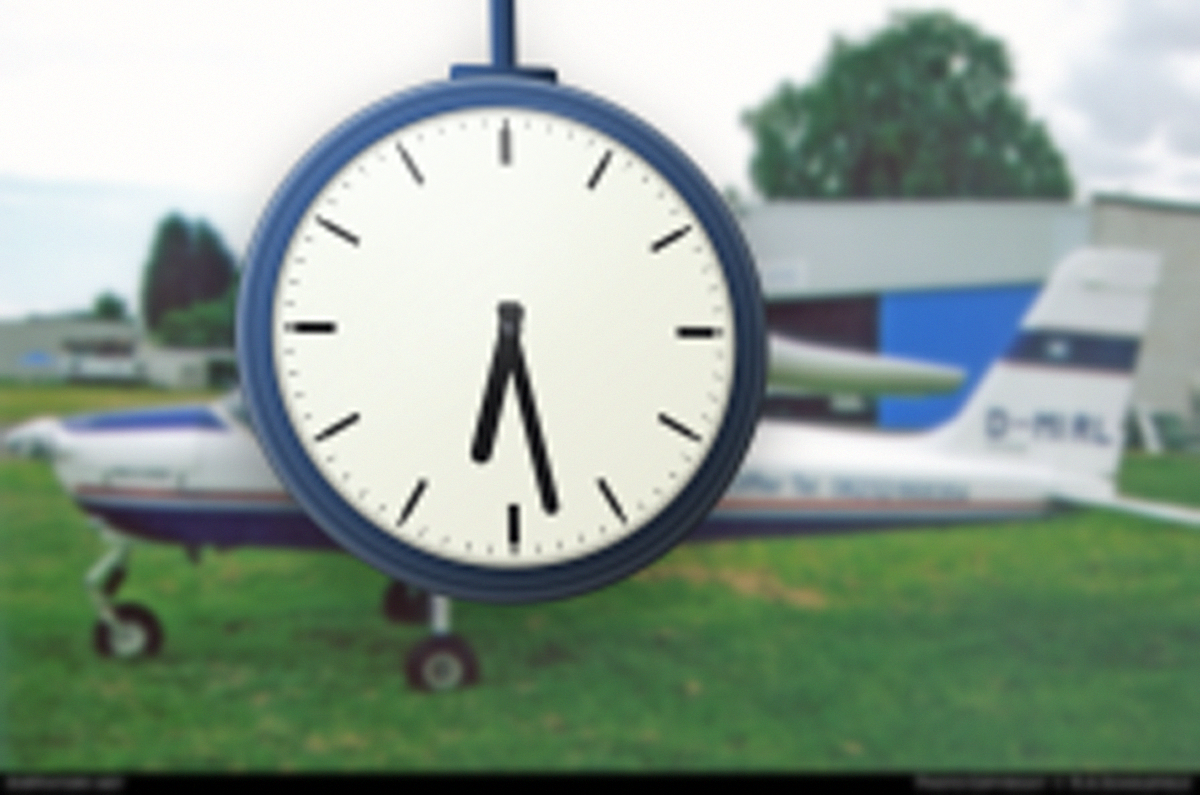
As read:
6:28
